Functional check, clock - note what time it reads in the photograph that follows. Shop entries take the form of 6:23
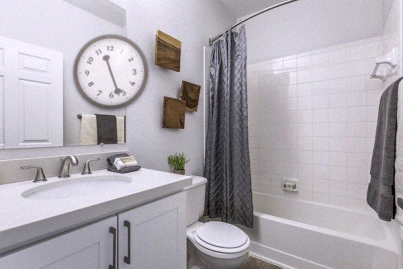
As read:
11:27
